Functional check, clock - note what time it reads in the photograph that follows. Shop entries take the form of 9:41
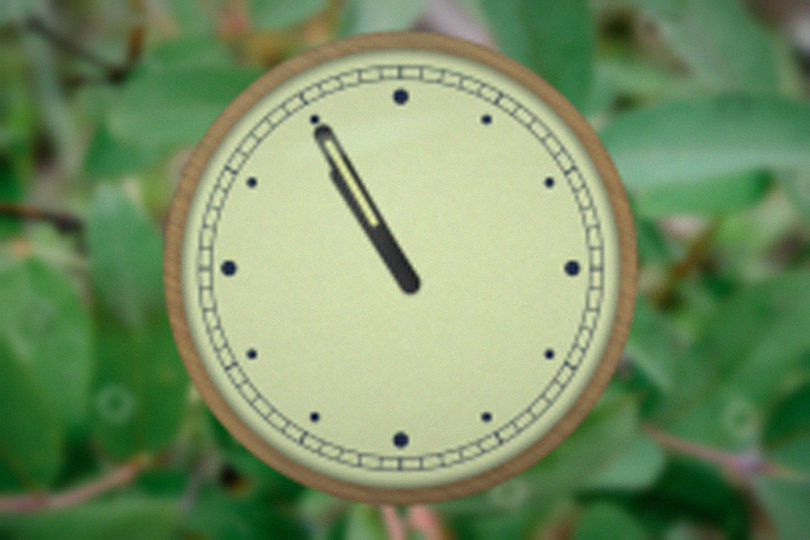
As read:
10:55
